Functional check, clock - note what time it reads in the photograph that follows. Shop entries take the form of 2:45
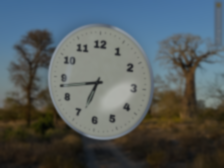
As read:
6:43
